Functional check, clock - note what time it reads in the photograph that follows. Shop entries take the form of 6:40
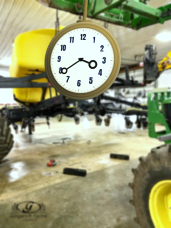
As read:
3:39
